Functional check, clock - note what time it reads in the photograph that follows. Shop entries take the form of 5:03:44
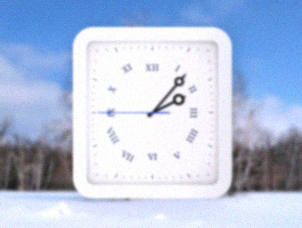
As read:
2:06:45
